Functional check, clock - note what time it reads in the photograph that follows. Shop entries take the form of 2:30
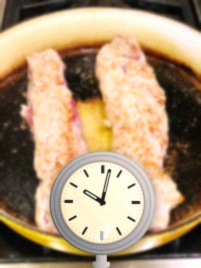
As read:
10:02
